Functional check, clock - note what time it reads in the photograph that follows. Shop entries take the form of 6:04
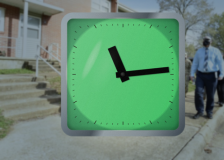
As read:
11:14
